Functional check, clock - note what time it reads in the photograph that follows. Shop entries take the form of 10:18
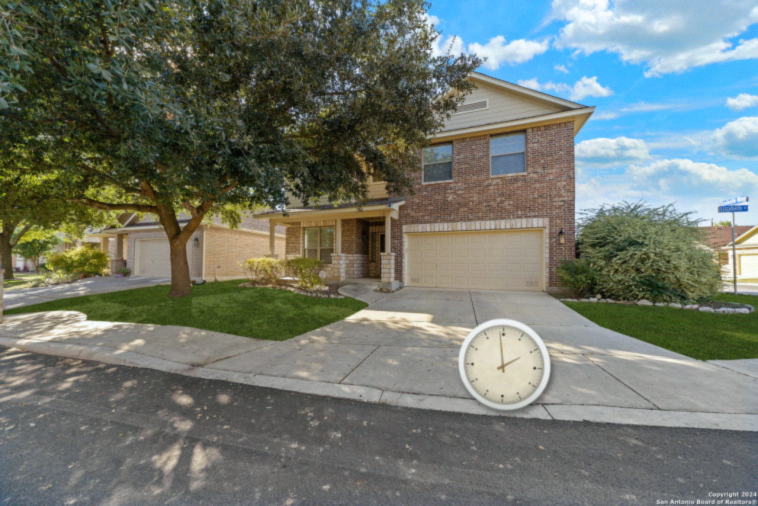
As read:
1:59
